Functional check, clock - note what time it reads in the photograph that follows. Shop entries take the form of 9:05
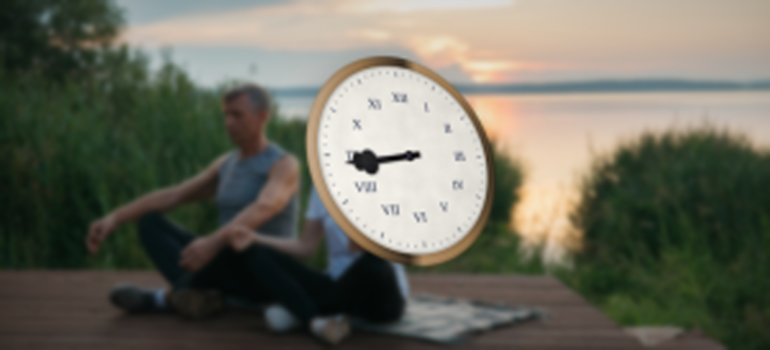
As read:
8:44
